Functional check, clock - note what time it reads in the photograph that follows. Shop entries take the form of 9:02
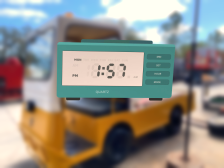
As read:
1:57
